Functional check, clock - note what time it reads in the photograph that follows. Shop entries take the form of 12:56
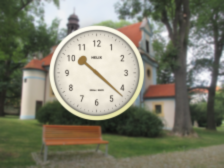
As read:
10:22
